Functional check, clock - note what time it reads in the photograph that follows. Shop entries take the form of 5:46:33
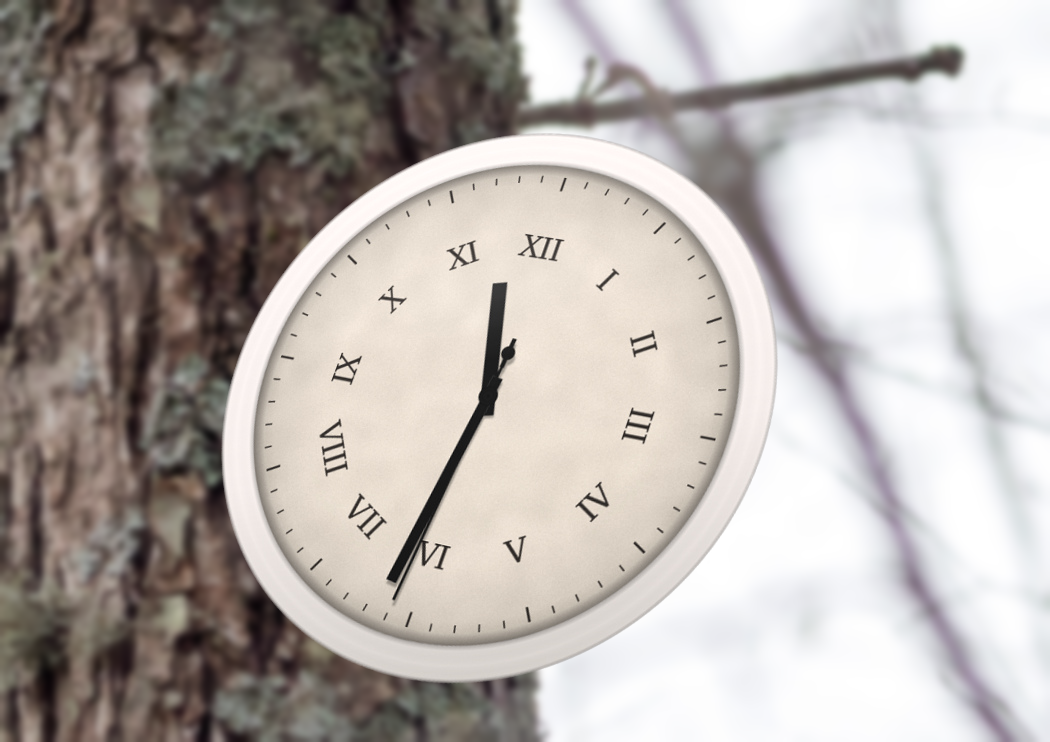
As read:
11:31:31
